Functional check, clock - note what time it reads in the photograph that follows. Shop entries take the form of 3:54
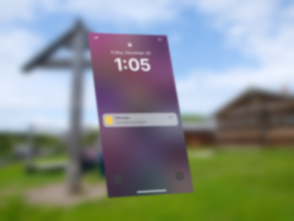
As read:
1:05
